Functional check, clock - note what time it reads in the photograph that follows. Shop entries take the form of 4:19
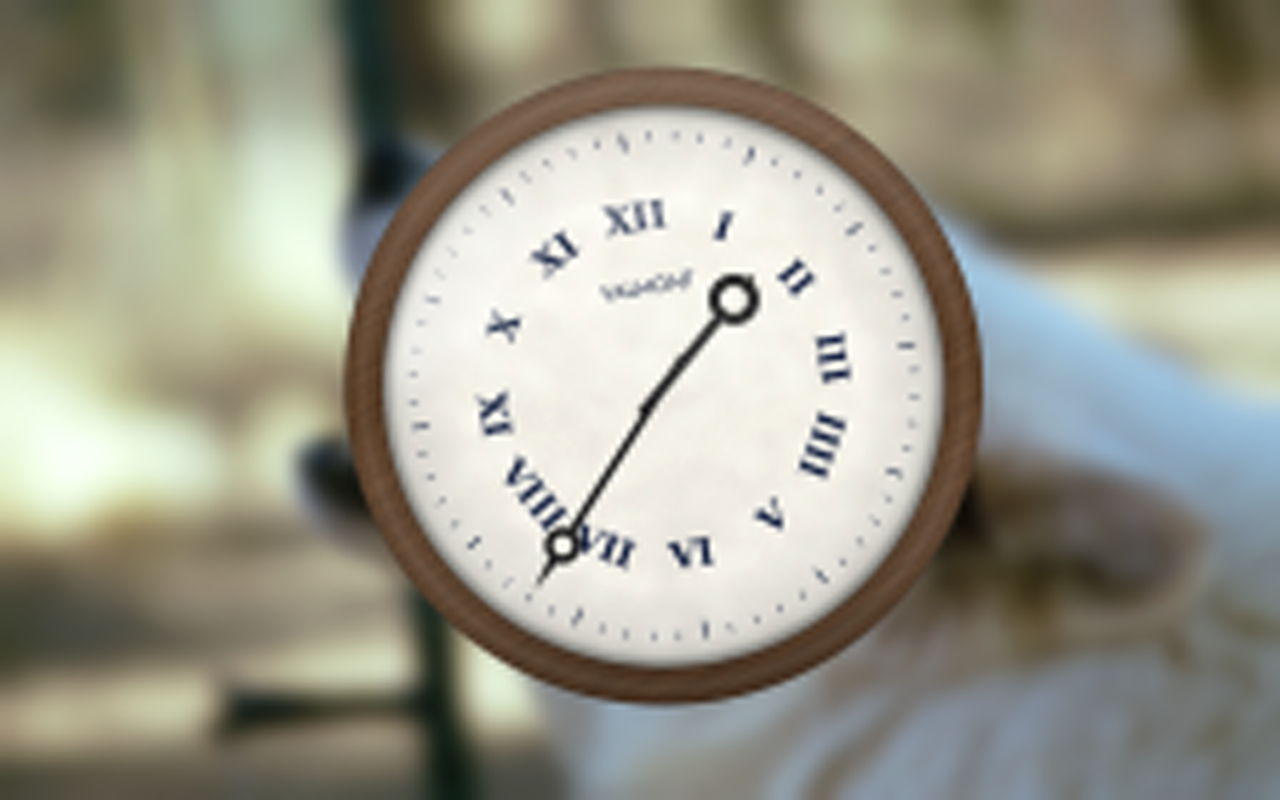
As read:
1:37
